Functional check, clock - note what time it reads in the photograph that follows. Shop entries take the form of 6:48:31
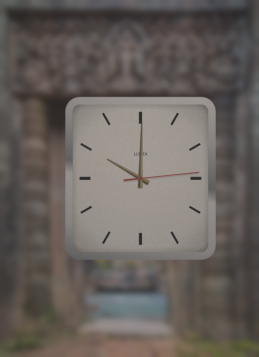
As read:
10:00:14
